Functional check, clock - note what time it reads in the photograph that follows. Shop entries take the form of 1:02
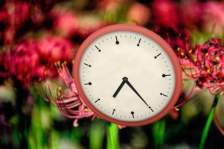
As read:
7:25
